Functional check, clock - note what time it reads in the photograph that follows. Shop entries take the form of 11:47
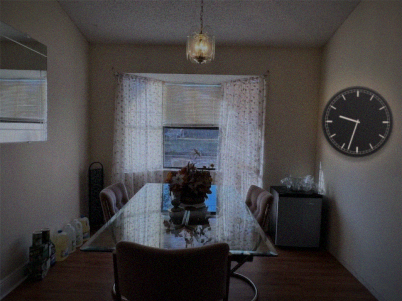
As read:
9:33
